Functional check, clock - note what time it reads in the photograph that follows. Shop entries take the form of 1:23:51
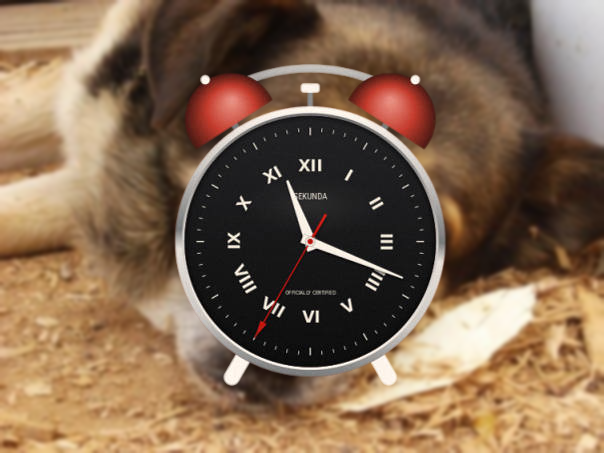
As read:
11:18:35
